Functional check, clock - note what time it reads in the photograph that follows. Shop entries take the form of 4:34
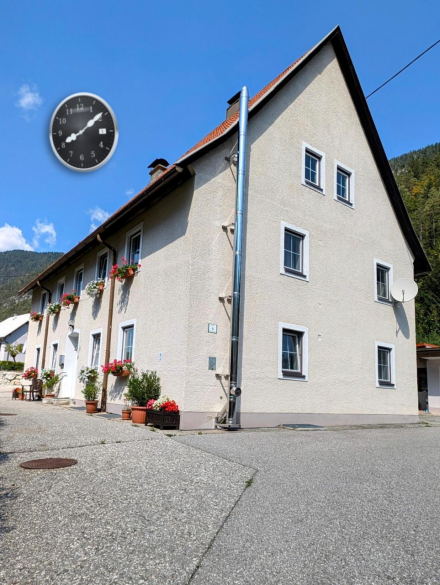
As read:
8:09
